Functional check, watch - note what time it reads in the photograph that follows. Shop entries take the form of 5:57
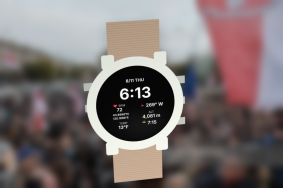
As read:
6:13
